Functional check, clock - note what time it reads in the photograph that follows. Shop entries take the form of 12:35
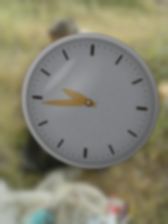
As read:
9:44
